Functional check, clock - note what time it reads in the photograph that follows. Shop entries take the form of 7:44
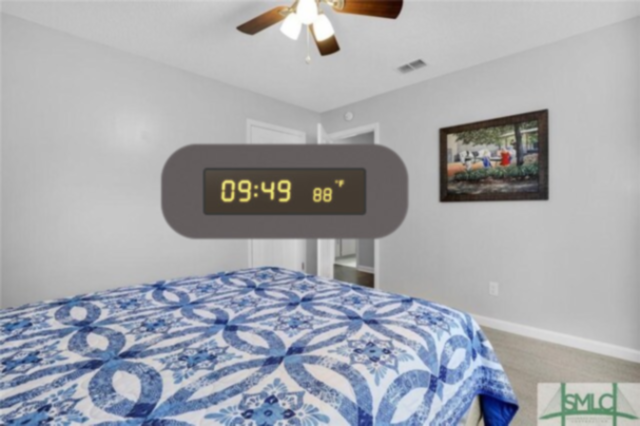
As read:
9:49
